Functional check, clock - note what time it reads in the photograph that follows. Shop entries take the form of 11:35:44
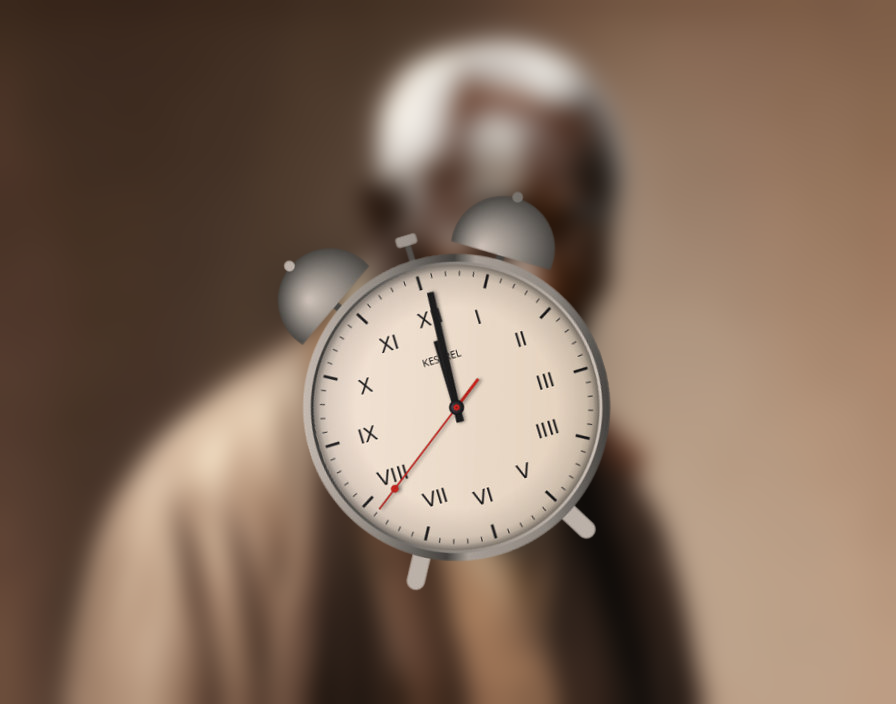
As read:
12:00:39
